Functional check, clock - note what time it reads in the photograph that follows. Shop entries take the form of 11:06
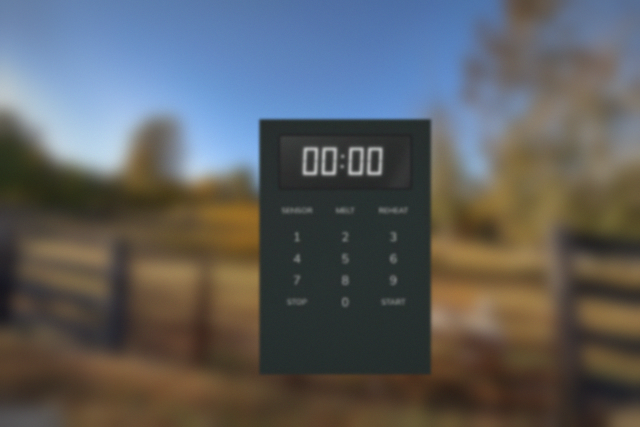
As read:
0:00
